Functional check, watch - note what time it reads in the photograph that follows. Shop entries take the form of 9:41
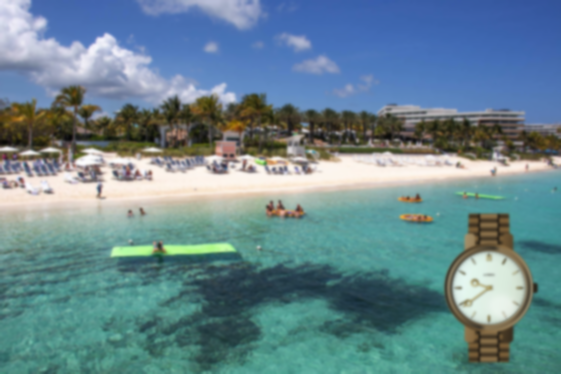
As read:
9:39
